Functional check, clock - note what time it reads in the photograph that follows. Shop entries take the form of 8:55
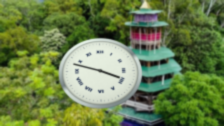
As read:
3:48
